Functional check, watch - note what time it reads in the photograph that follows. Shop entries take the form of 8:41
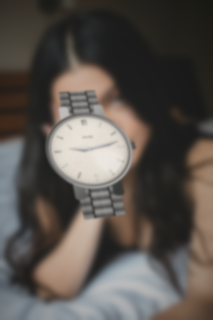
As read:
9:13
